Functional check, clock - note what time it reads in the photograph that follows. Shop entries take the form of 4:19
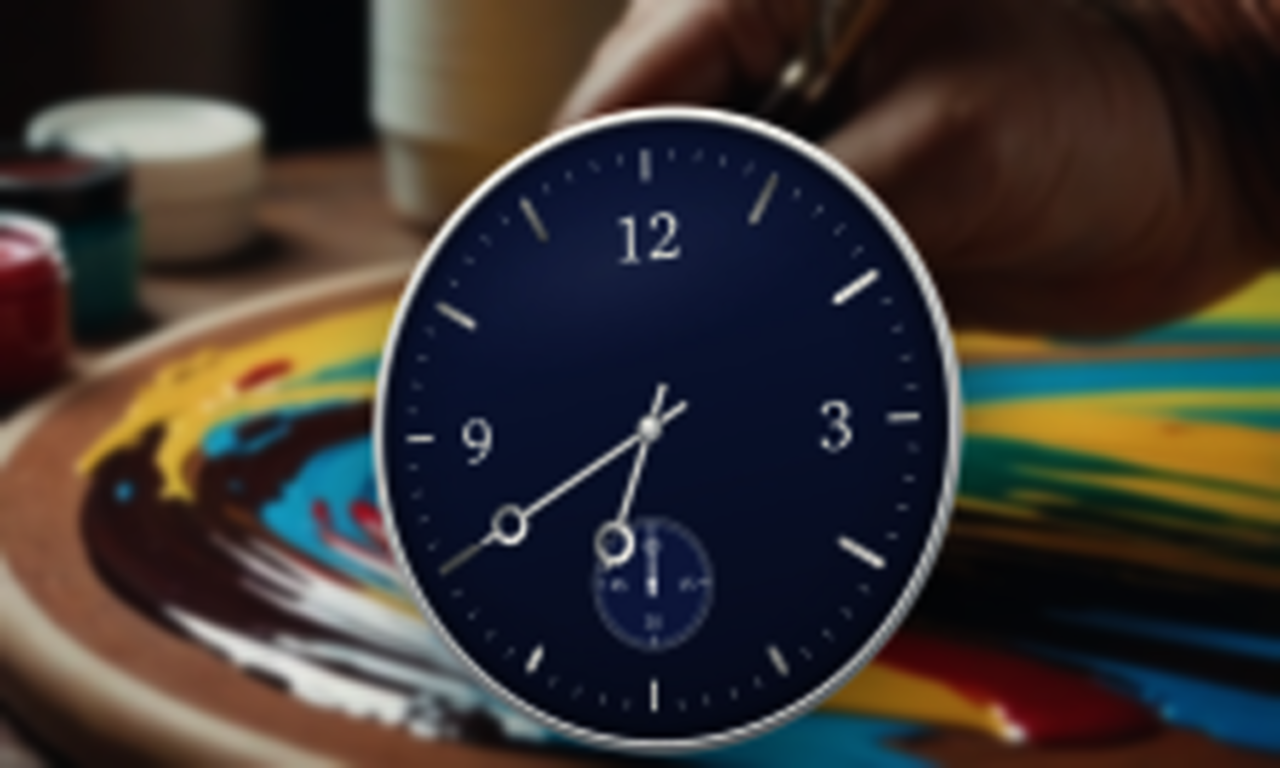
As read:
6:40
